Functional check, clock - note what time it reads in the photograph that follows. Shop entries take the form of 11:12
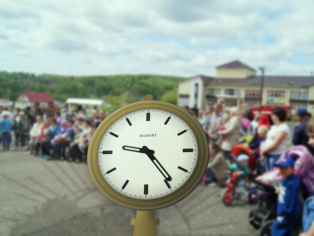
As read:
9:24
